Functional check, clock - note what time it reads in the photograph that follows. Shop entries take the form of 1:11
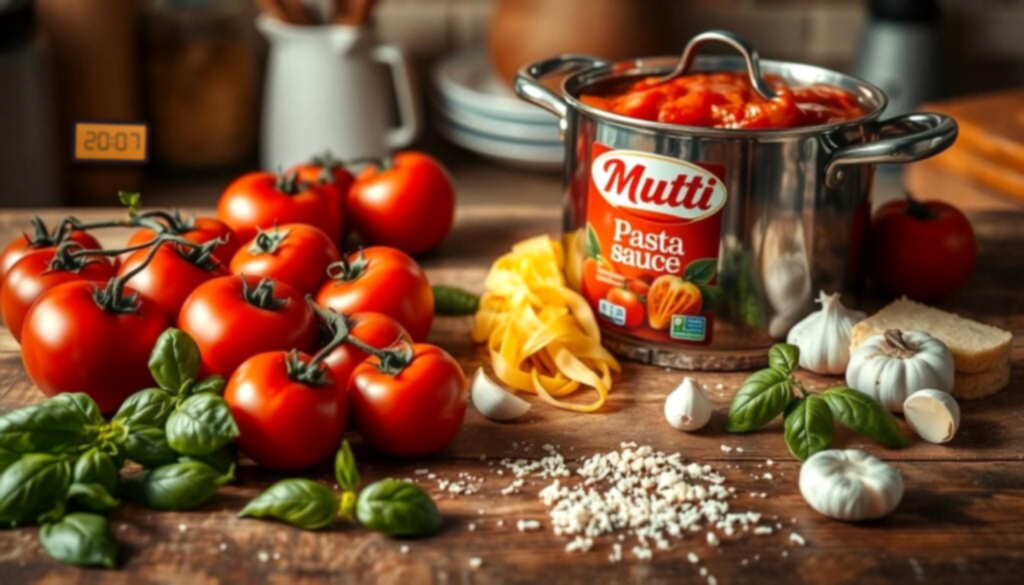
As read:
20:07
